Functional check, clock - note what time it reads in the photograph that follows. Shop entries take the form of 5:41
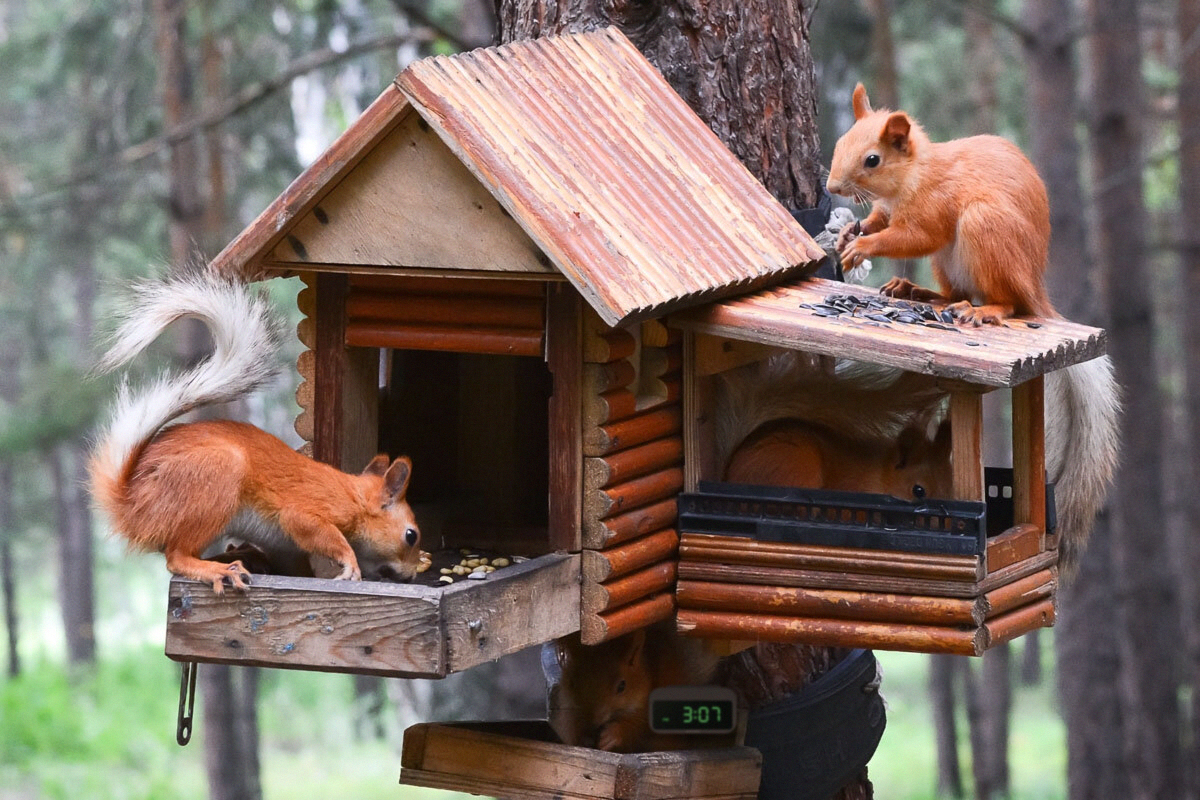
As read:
3:07
